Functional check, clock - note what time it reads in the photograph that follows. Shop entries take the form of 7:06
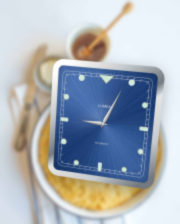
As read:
9:04
